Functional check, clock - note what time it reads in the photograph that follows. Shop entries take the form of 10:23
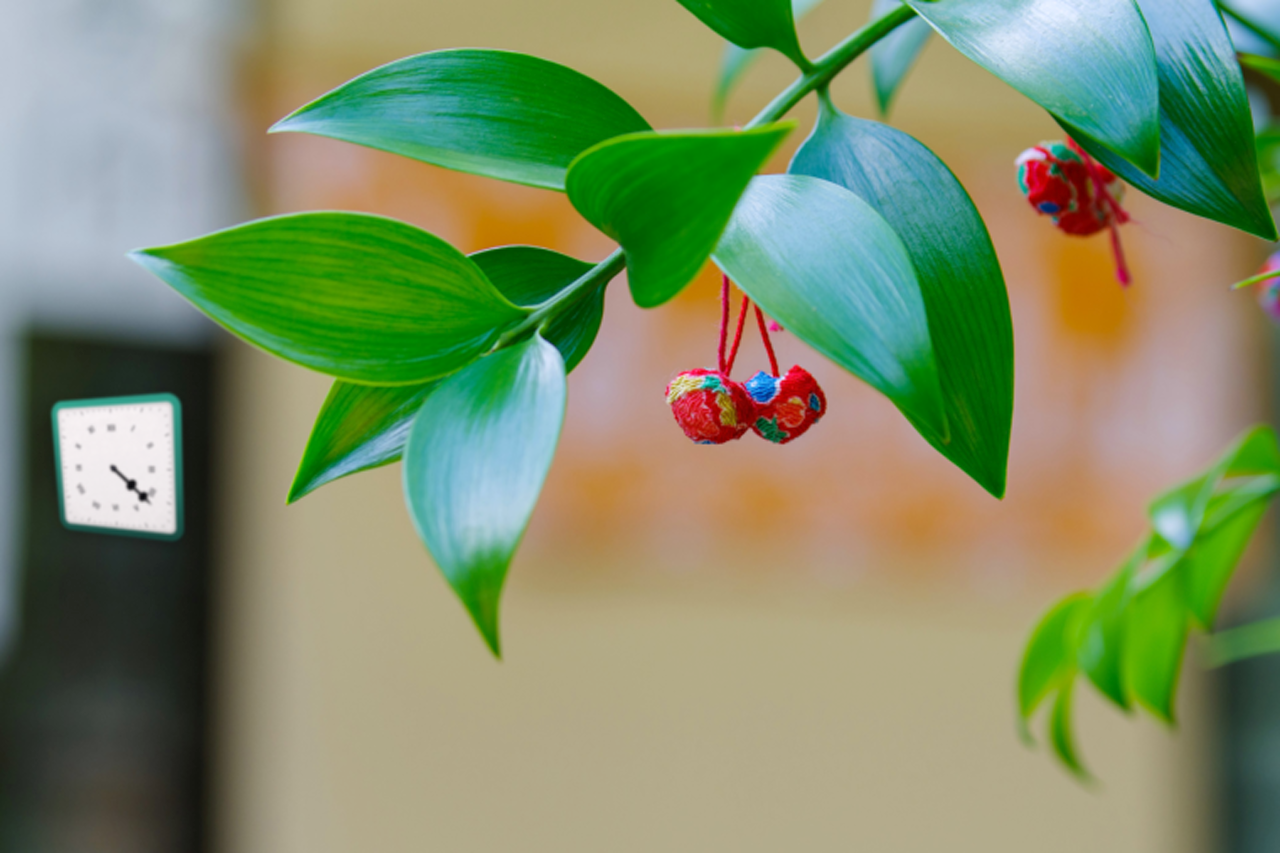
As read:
4:22
